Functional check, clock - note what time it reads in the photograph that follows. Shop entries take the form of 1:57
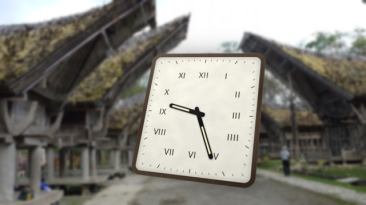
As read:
9:26
